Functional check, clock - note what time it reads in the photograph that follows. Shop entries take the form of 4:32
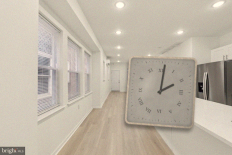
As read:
2:01
